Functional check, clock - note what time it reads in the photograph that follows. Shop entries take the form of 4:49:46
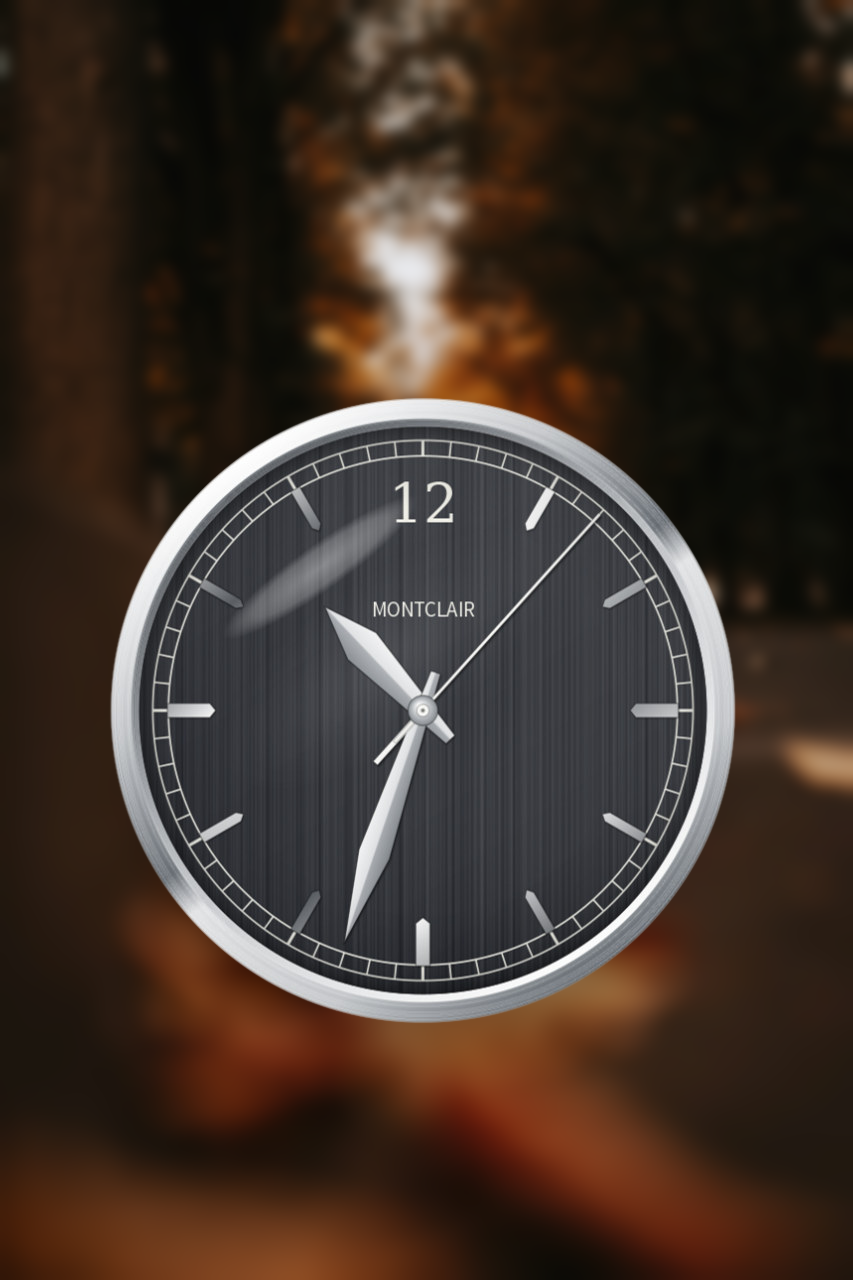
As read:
10:33:07
